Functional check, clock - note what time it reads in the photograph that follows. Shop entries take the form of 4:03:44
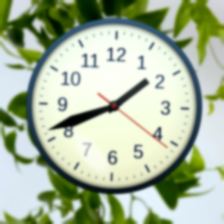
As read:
1:41:21
